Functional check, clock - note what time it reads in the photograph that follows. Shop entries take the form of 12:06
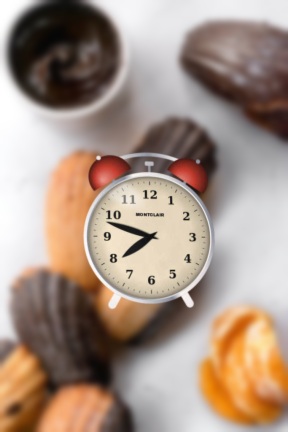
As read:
7:48
